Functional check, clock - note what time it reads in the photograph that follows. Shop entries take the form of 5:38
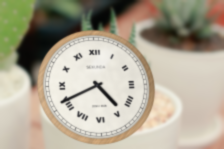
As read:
4:41
